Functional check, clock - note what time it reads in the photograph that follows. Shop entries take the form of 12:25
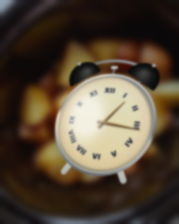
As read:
1:16
